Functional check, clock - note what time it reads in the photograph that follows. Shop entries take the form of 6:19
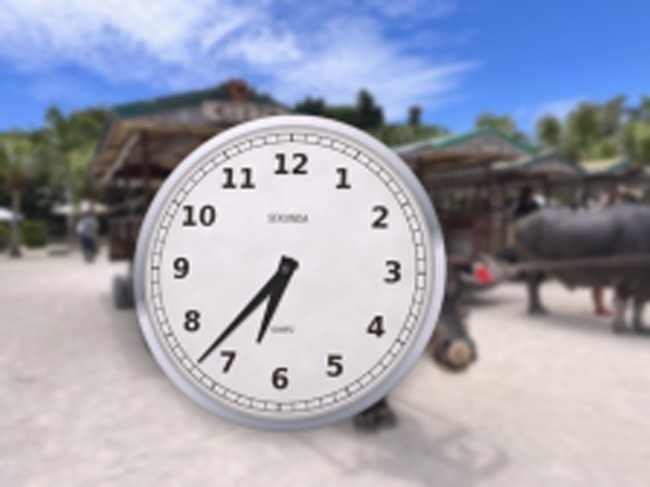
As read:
6:37
